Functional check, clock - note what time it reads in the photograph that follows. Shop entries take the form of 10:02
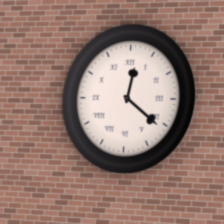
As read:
12:21
